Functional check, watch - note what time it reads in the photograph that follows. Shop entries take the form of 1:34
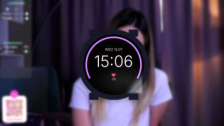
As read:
15:06
